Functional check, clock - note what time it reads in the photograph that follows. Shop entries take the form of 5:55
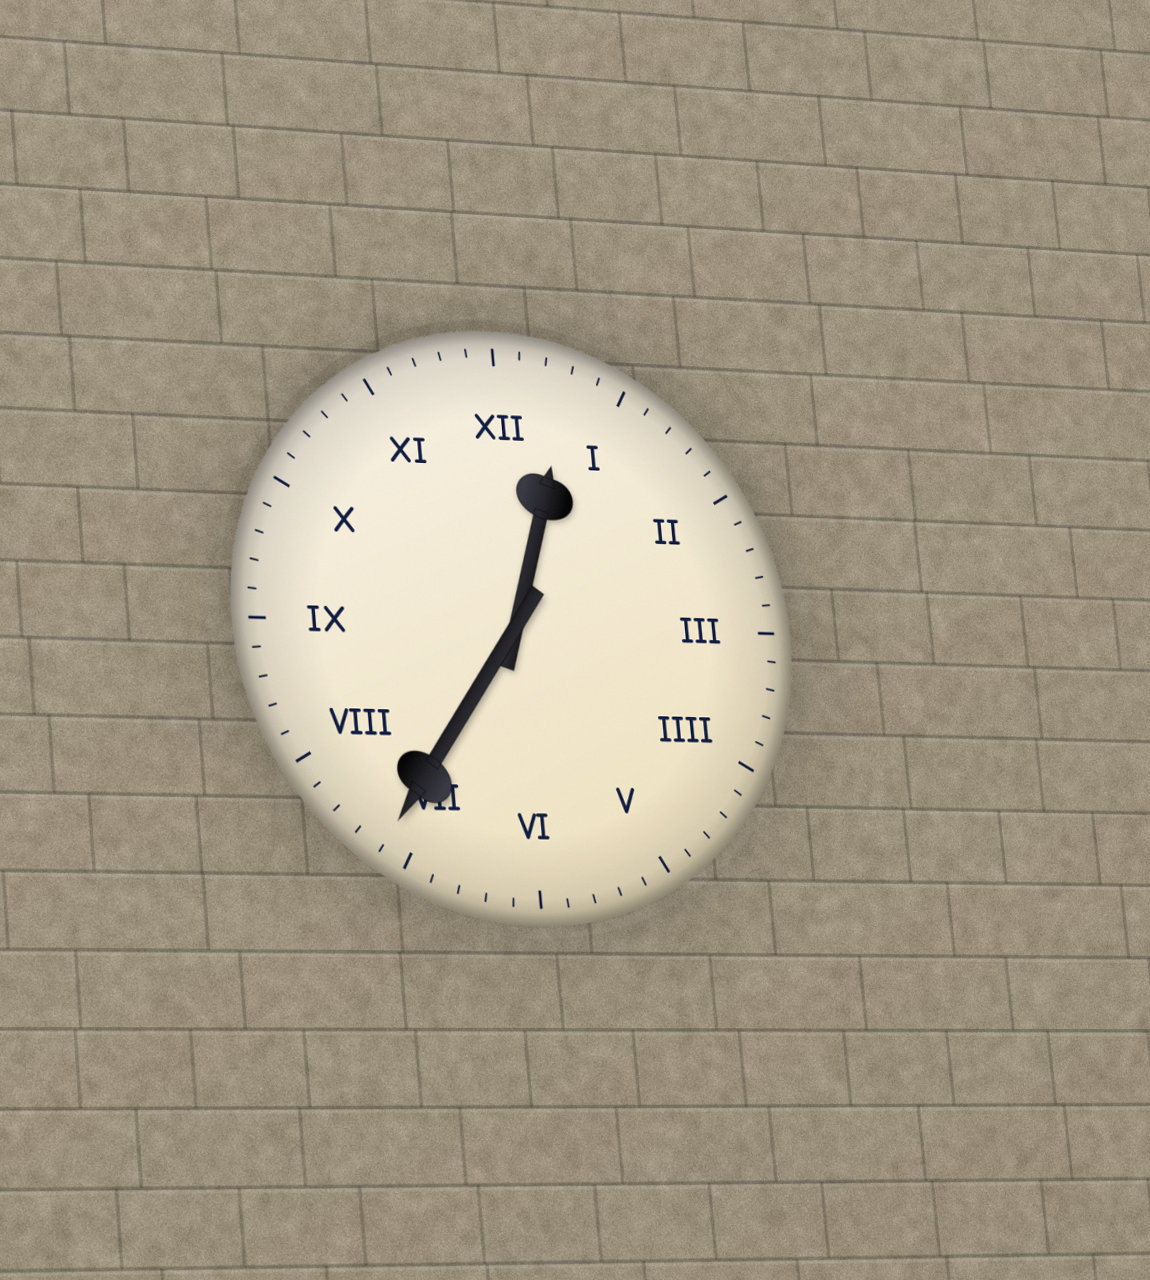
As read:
12:36
